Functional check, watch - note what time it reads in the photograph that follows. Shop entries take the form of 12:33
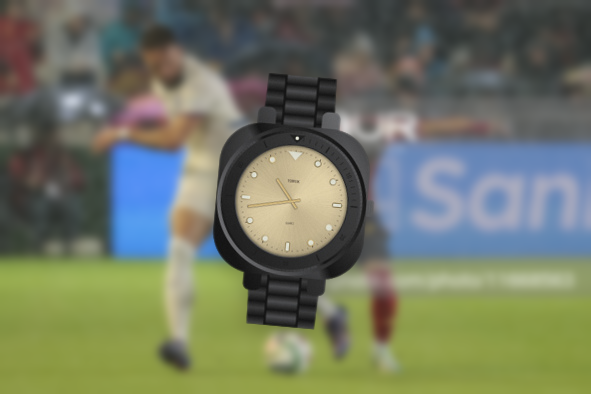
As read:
10:43
